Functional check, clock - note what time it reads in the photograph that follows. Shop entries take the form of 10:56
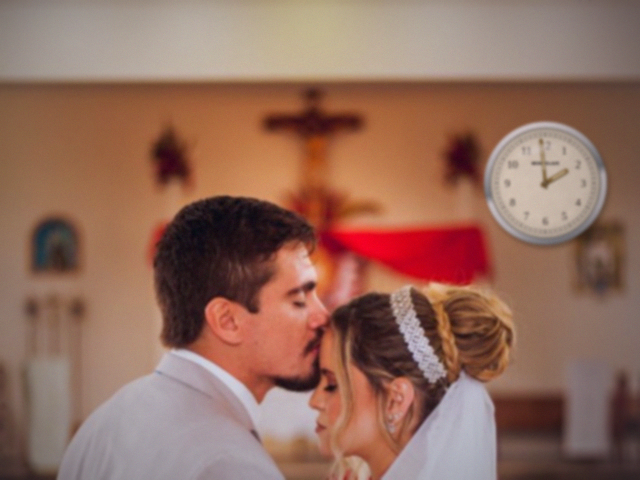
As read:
1:59
